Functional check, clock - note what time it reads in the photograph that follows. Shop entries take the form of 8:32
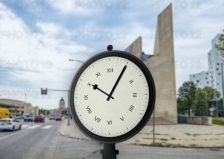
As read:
10:05
